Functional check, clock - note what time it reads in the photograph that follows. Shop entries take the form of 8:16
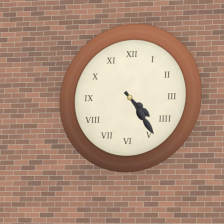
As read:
4:24
